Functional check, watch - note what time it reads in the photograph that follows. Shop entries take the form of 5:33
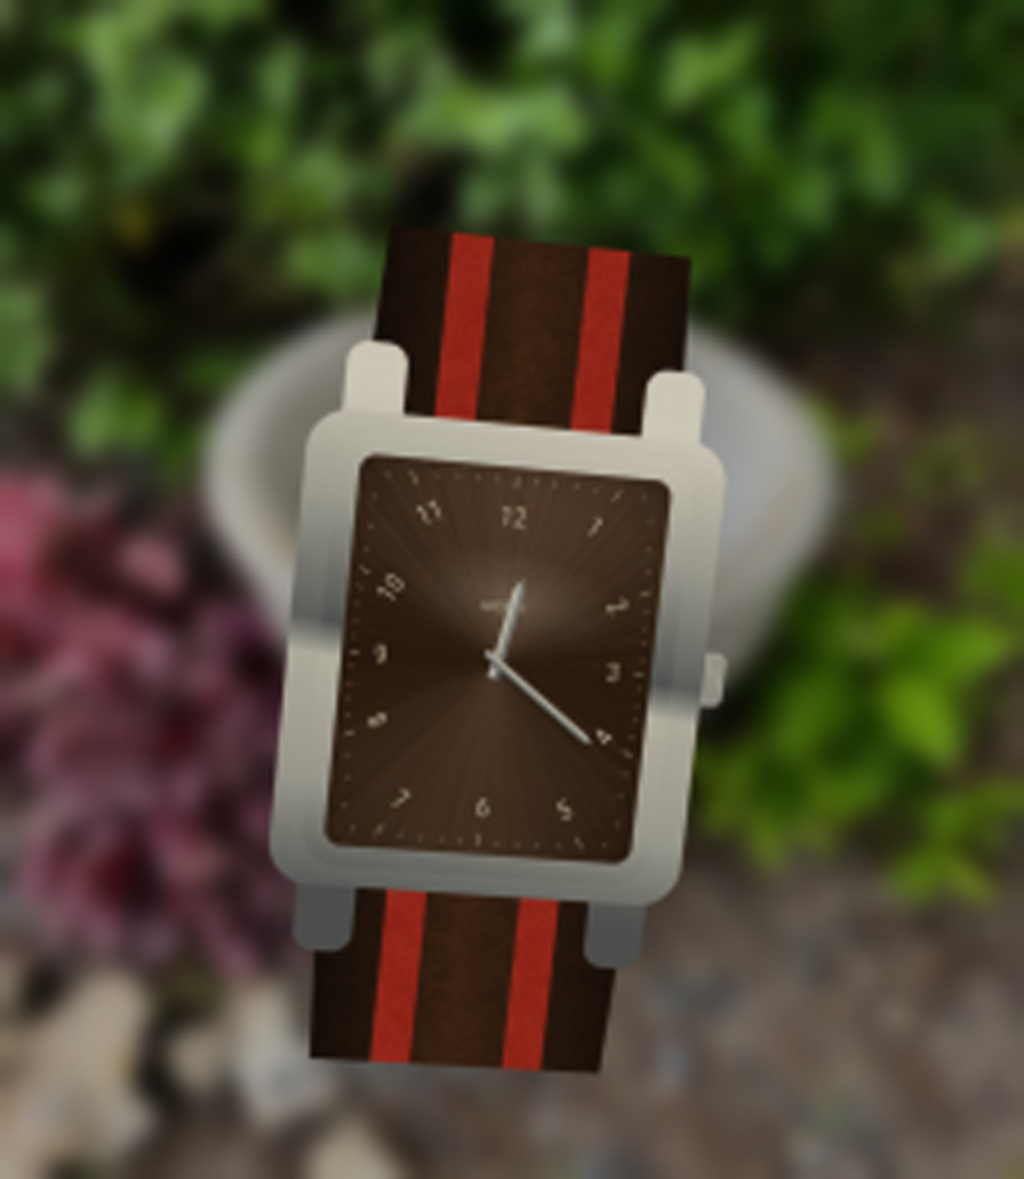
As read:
12:21
